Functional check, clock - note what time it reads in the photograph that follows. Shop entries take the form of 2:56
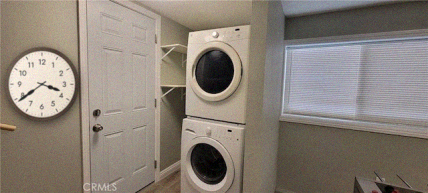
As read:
3:39
